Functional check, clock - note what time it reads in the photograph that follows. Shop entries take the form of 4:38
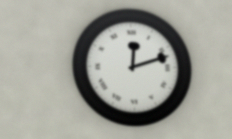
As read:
12:12
